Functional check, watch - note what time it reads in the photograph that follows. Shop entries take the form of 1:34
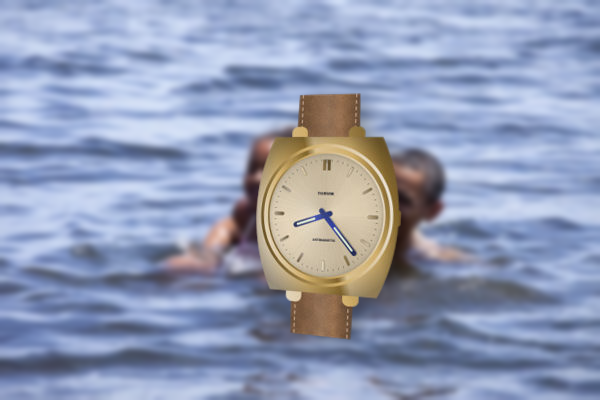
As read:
8:23
